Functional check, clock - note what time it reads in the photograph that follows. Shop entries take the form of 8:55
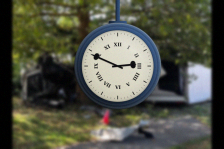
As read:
2:49
